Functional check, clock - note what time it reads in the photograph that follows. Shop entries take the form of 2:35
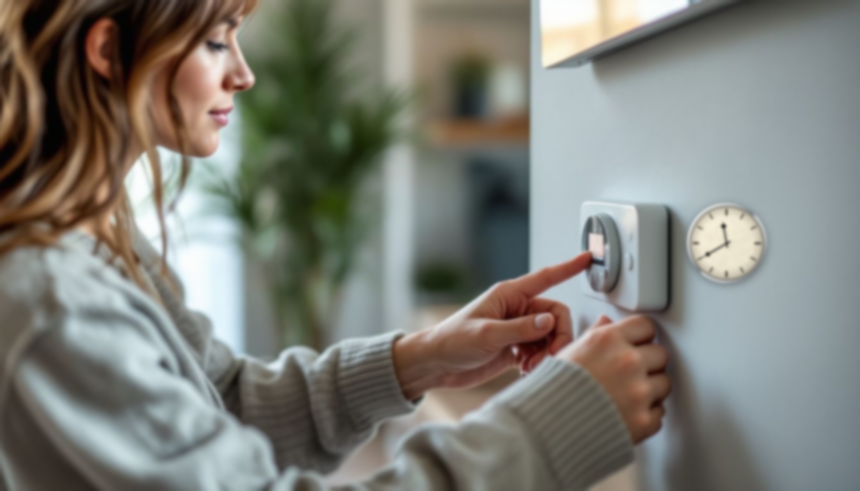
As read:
11:40
